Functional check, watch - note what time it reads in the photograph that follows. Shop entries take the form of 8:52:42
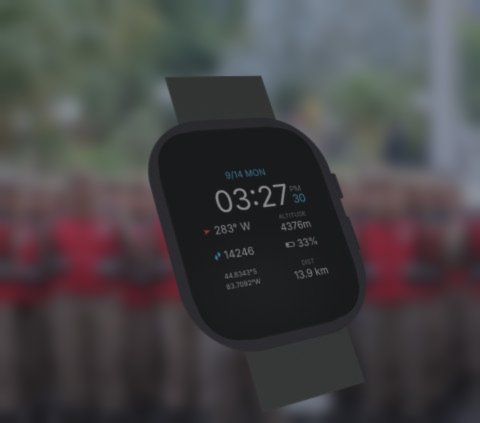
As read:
3:27:30
